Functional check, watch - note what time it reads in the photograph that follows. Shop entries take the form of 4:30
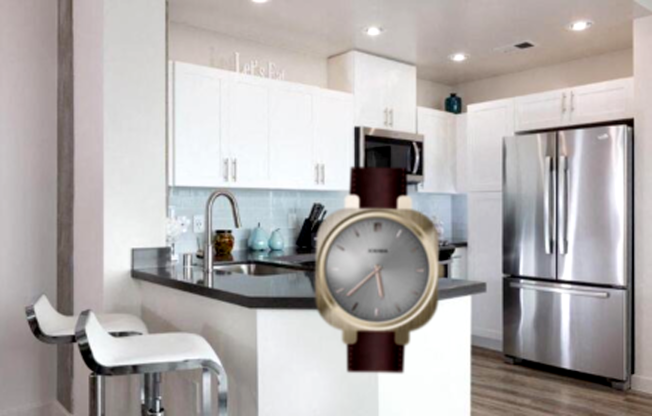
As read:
5:38
